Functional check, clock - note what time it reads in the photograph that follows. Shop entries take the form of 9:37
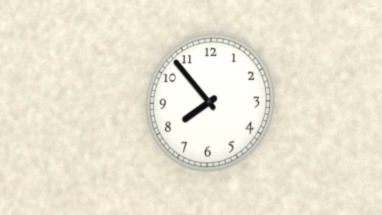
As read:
7:53
